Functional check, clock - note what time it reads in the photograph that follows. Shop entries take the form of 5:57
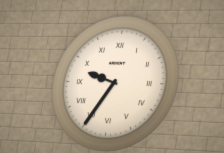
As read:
9:35
